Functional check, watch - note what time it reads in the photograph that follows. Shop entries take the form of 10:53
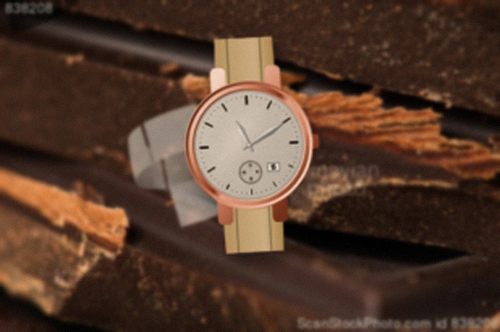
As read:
11:10
